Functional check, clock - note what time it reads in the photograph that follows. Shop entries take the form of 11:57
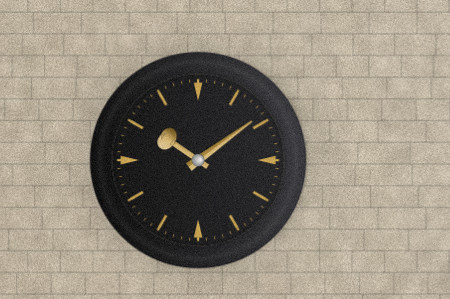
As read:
10:09
